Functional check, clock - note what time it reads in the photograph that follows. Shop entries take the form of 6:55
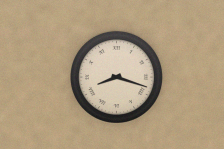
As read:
8:18
